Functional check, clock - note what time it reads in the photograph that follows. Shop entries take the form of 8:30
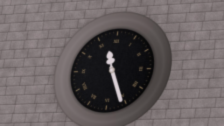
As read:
11:26
